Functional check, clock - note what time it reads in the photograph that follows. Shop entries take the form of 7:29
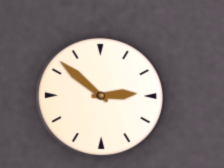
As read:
2:52
